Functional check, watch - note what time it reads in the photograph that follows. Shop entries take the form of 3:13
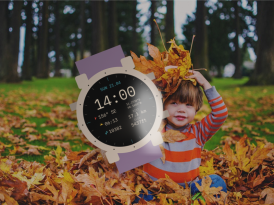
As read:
14:00
